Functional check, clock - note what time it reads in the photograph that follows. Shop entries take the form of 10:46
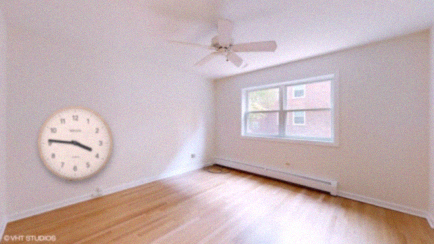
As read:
3:46
